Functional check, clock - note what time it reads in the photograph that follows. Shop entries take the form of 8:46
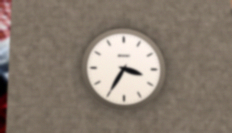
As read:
3:35
